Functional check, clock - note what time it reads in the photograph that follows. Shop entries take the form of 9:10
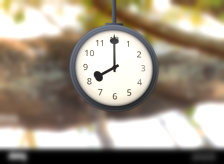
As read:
8:00
